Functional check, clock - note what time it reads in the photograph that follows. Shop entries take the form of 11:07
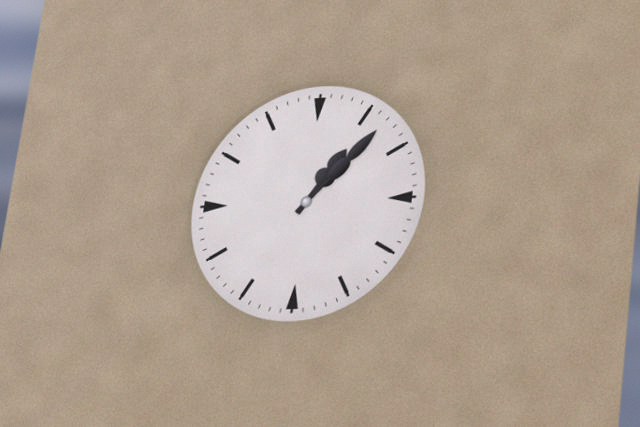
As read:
1:07
